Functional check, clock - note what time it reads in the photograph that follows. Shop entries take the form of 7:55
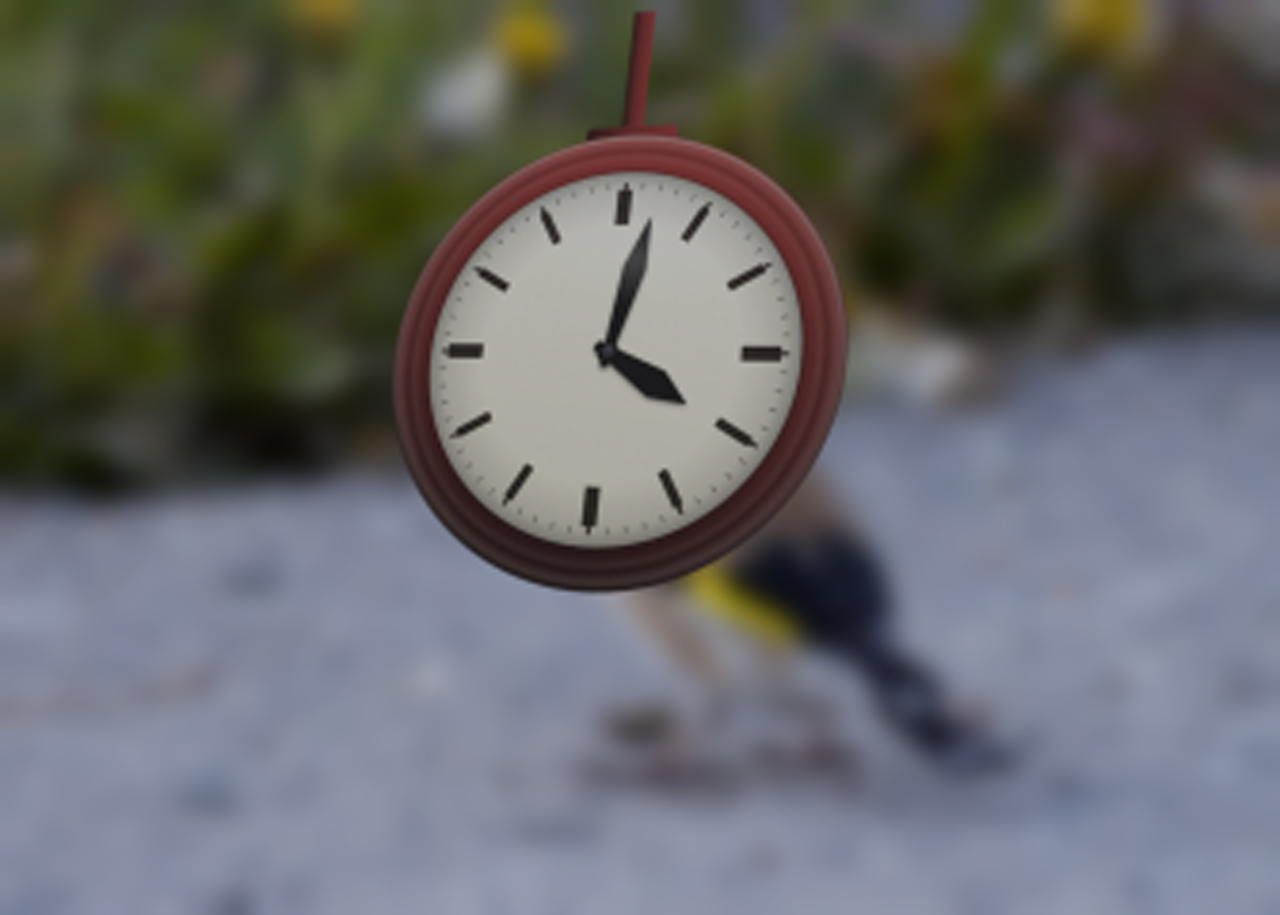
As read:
4:02
